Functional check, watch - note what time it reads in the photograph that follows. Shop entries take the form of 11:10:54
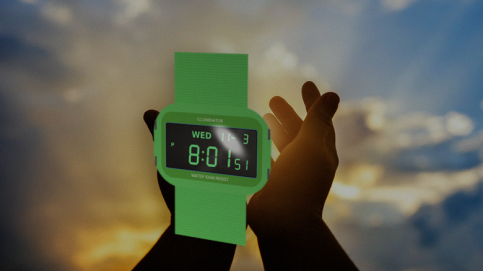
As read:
8:01:51
